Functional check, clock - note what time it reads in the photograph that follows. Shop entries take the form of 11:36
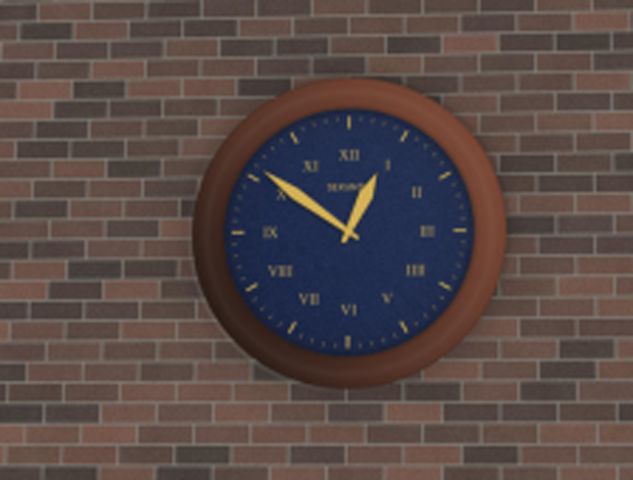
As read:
12:51
